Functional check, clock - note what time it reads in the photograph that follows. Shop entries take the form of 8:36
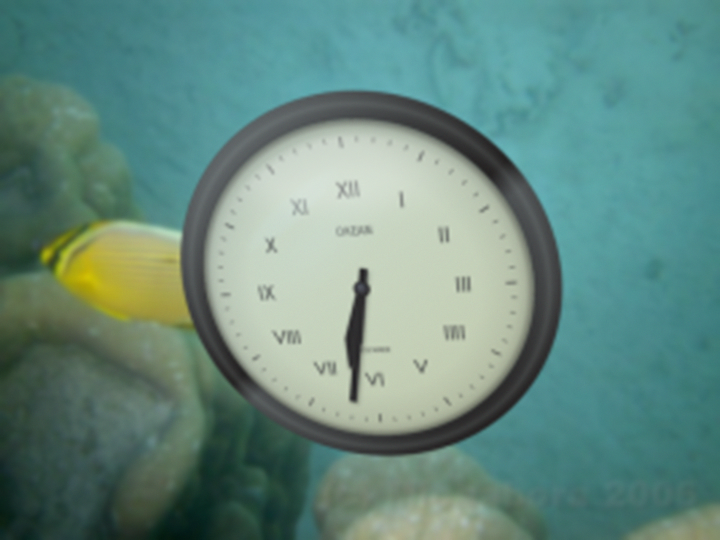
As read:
6:32
